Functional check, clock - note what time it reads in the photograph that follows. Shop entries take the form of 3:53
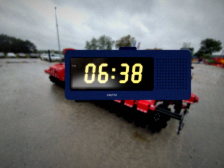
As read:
6:38
